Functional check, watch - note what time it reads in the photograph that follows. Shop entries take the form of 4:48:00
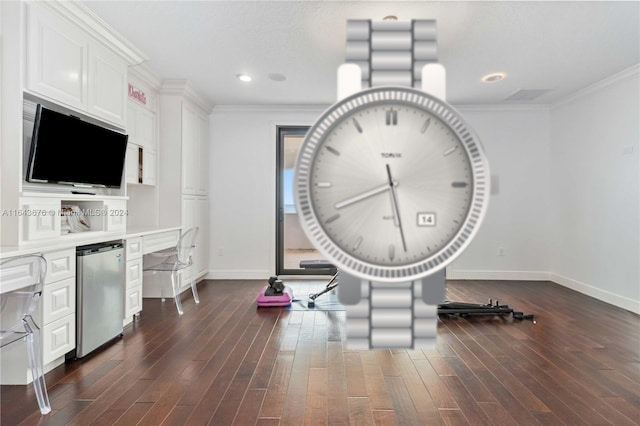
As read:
5:41:28
